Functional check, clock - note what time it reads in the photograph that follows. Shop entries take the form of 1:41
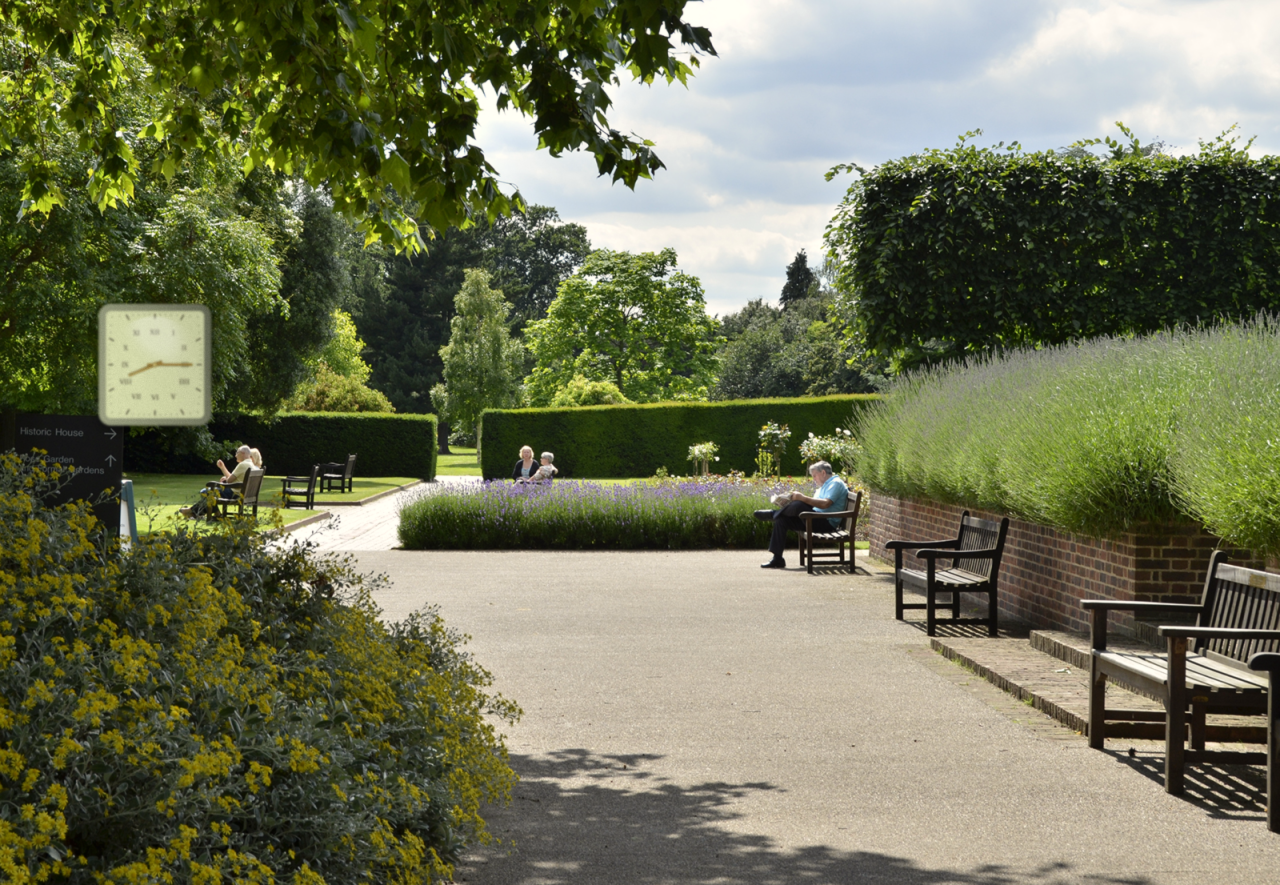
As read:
8:15
